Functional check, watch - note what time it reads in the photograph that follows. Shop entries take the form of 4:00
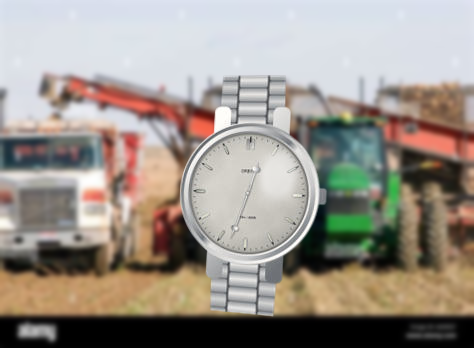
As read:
12:33
